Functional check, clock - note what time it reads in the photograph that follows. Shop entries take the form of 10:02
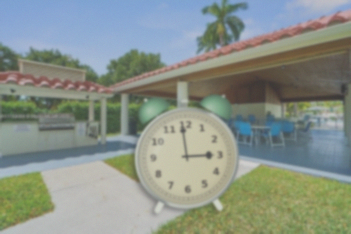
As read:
2:59
